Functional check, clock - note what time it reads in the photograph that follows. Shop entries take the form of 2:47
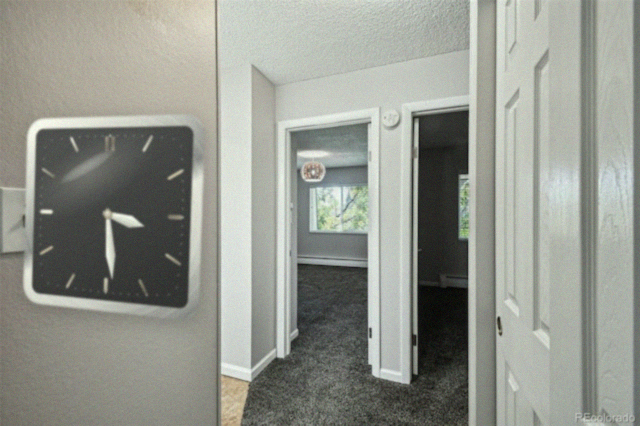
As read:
3:29
